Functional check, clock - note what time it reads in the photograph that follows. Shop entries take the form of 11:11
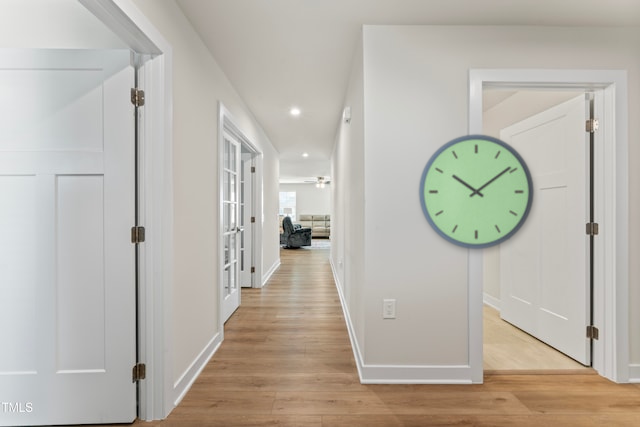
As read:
10:09
